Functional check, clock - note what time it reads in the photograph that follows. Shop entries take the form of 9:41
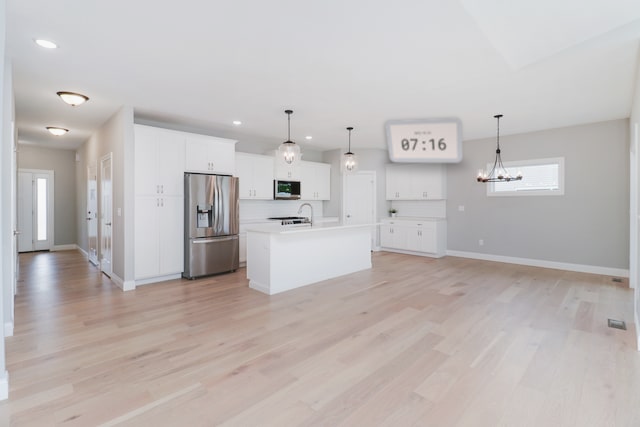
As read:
7:16
